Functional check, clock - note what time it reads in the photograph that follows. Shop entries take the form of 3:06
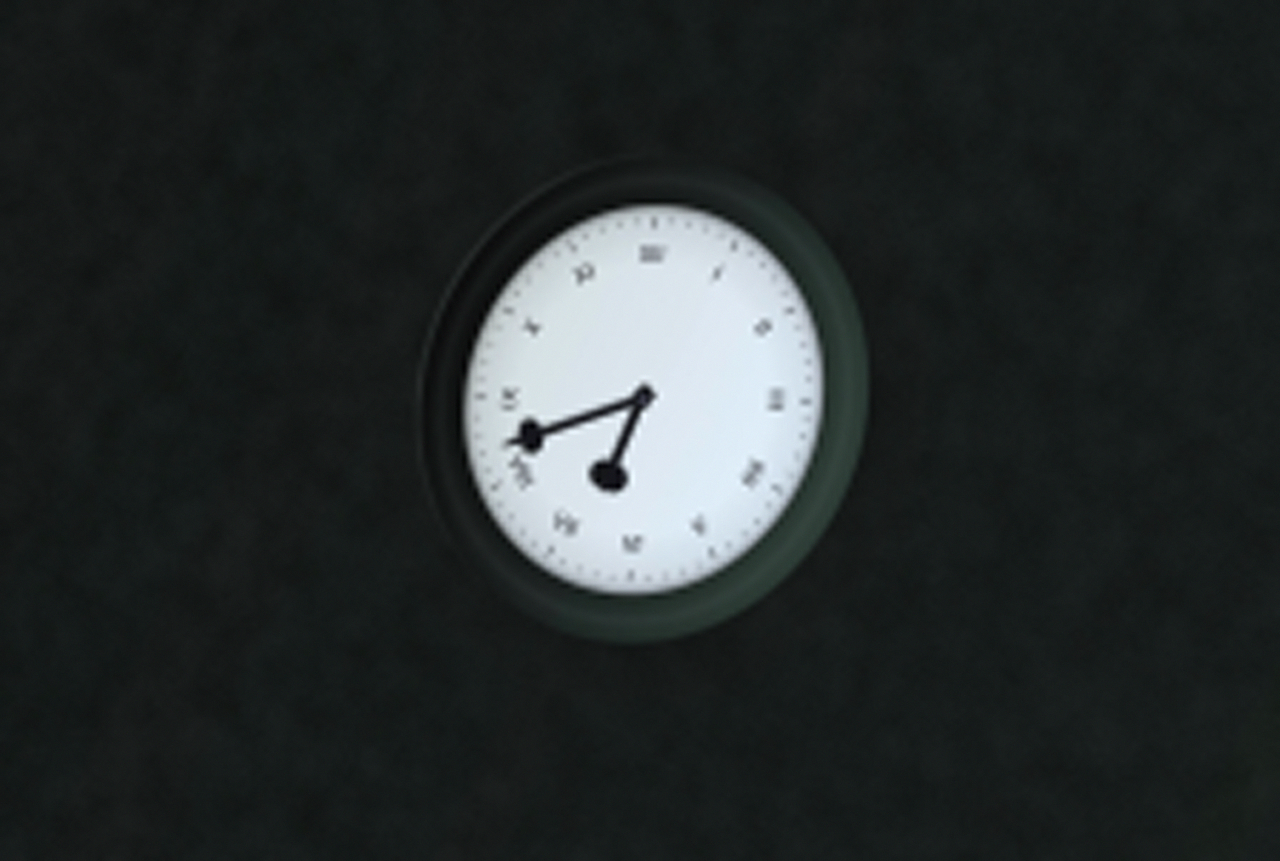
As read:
6:42
